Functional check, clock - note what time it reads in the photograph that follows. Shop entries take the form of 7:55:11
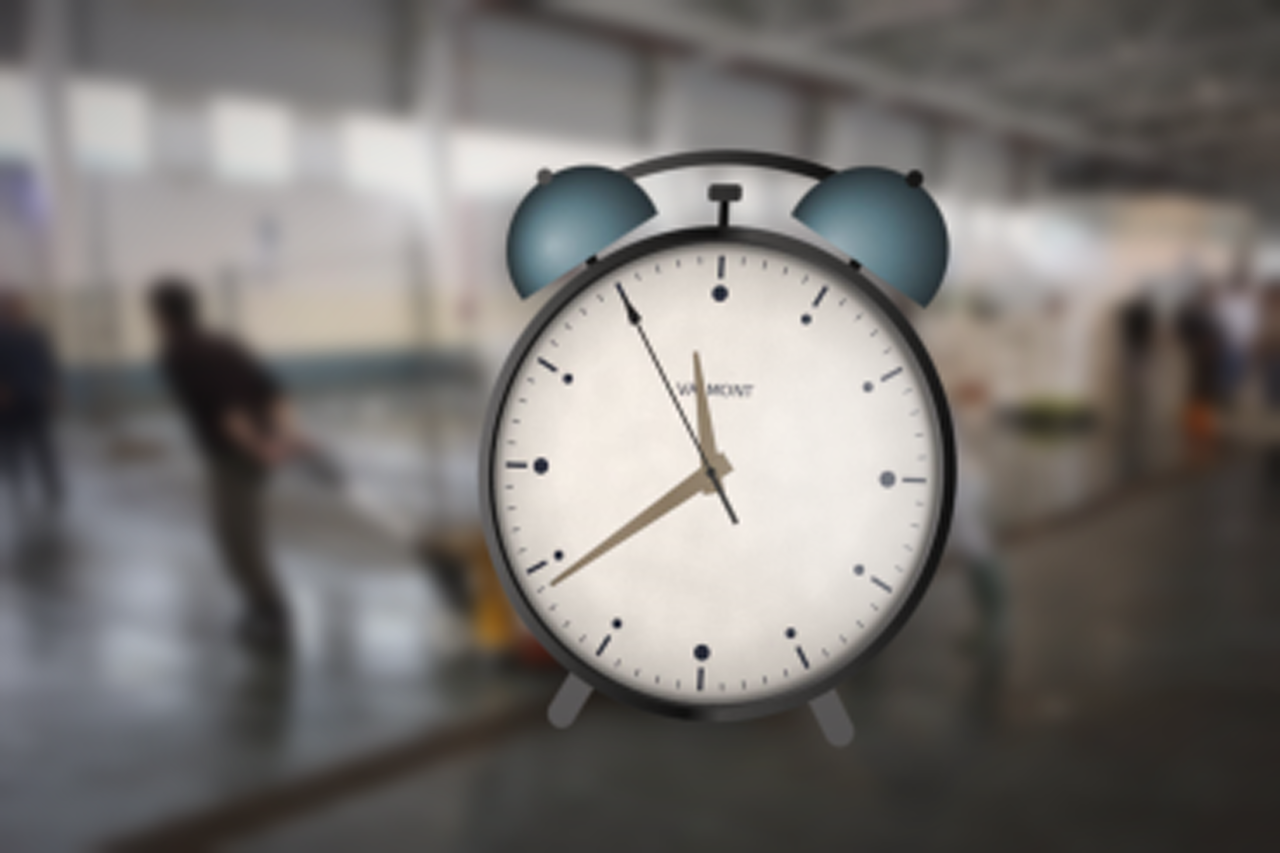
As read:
11:38:55
